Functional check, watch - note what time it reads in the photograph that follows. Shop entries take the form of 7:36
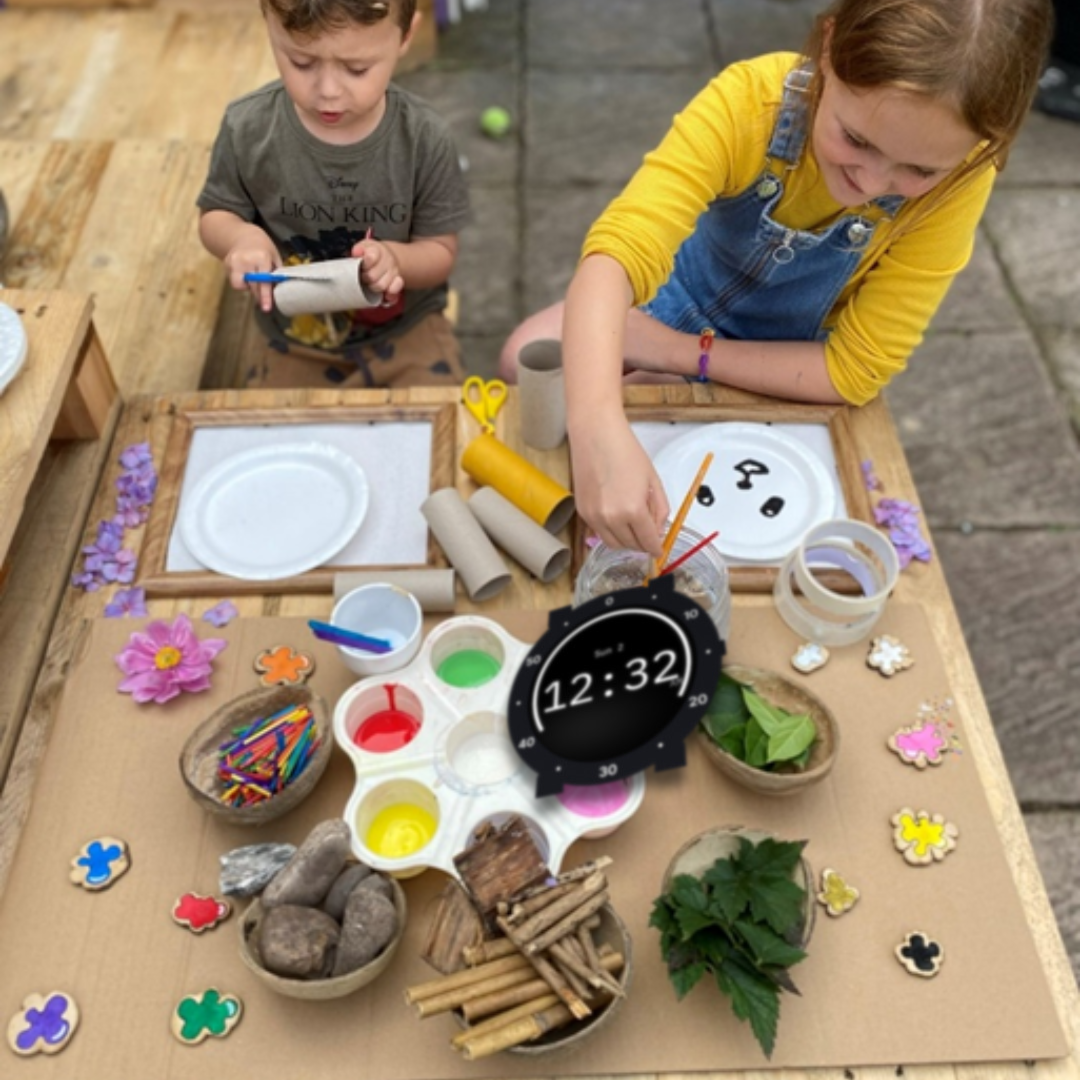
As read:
12:32
